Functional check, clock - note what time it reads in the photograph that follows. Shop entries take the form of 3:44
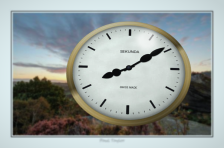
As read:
8:09
